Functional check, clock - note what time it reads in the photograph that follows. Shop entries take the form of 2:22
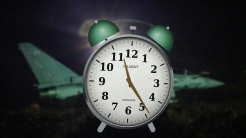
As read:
11:24
